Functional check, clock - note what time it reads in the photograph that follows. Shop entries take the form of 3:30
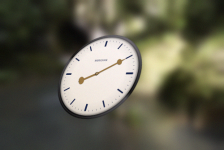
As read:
8:10
